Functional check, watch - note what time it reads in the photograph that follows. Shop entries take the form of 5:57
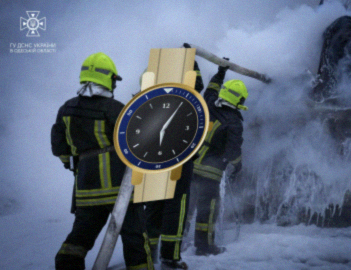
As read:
6:05
